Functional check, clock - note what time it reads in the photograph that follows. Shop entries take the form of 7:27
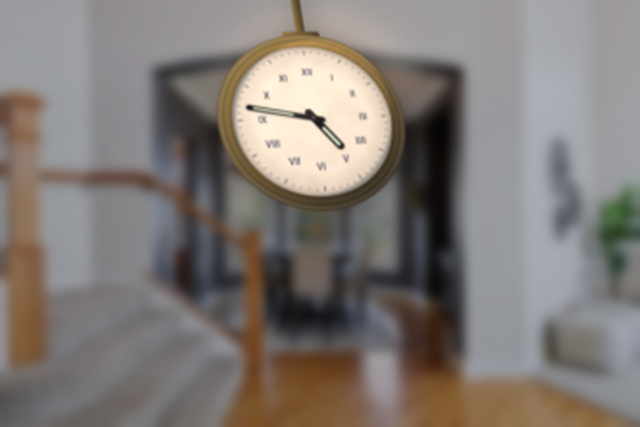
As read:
4:47
